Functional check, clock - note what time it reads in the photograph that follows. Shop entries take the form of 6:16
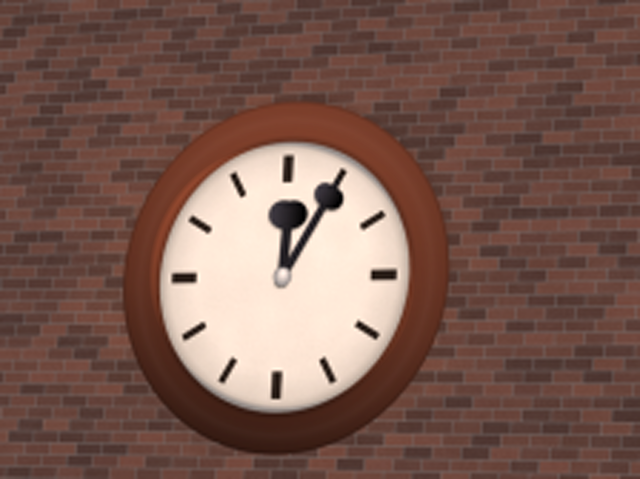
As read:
12:05
